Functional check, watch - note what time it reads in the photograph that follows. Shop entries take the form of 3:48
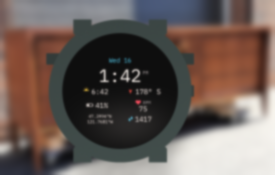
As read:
1:42
